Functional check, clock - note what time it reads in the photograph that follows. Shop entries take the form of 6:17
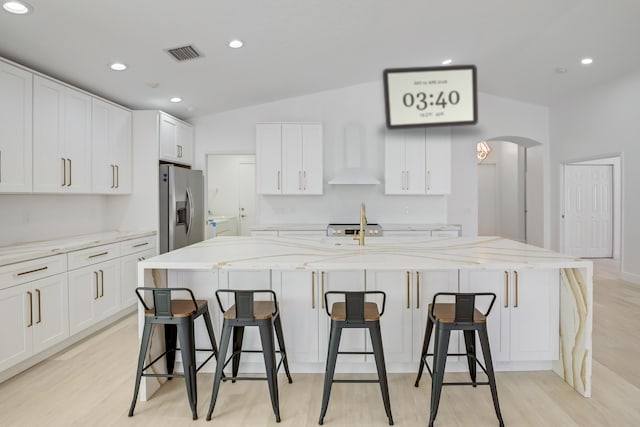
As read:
3:40
